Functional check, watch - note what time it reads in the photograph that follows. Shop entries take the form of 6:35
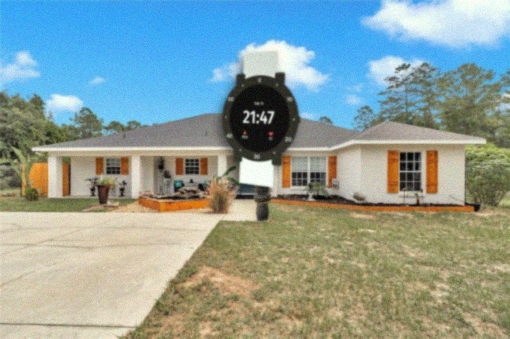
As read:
21:47
